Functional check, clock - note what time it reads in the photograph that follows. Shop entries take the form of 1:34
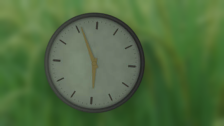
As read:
5:56
